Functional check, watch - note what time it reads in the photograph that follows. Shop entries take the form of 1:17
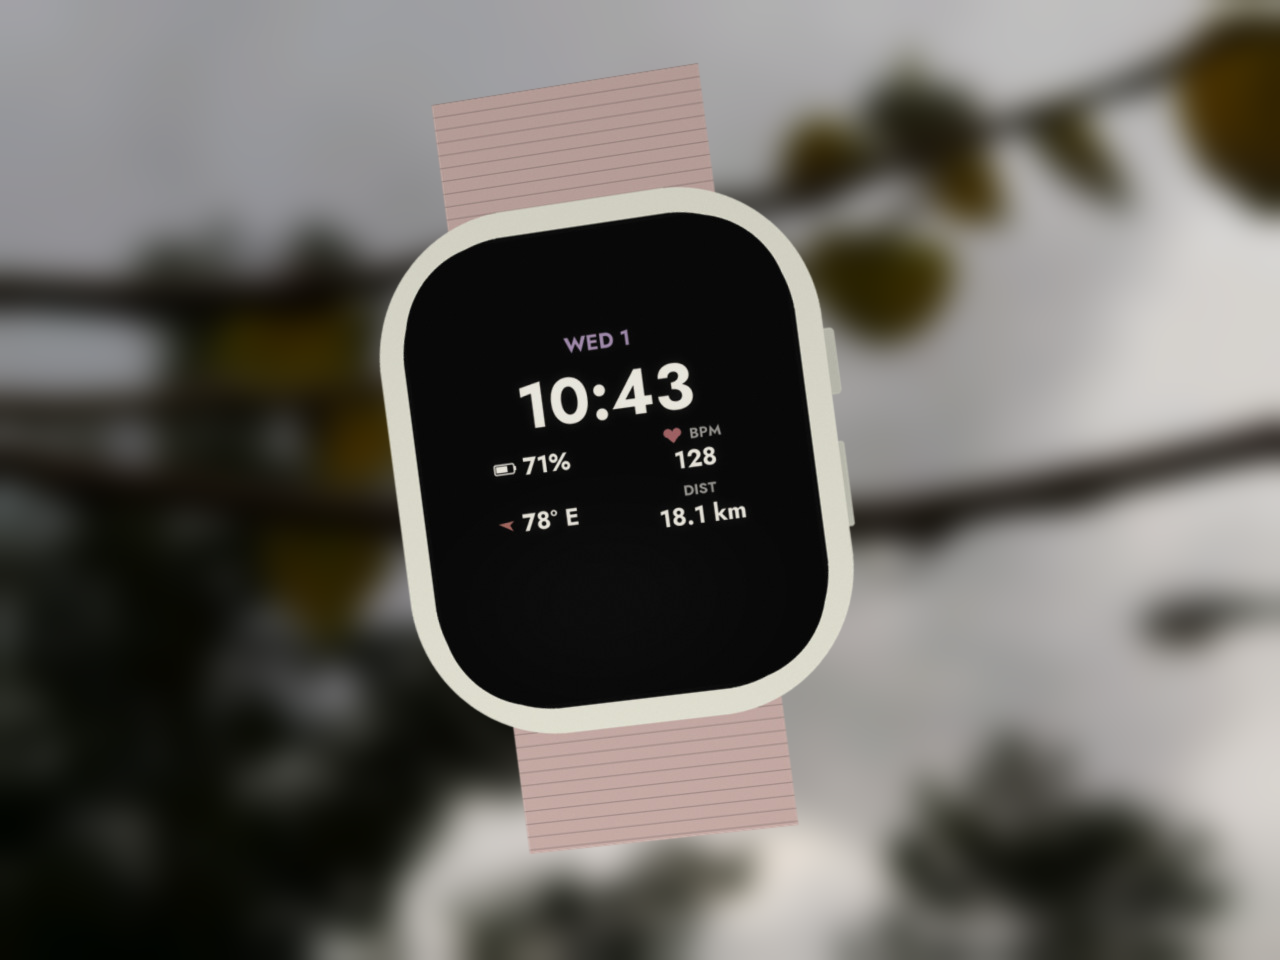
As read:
10:43
